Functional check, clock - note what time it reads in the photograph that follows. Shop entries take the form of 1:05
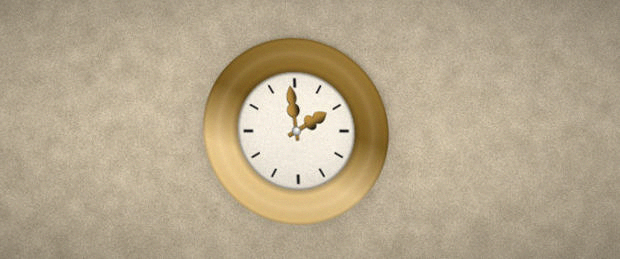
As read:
1:59
